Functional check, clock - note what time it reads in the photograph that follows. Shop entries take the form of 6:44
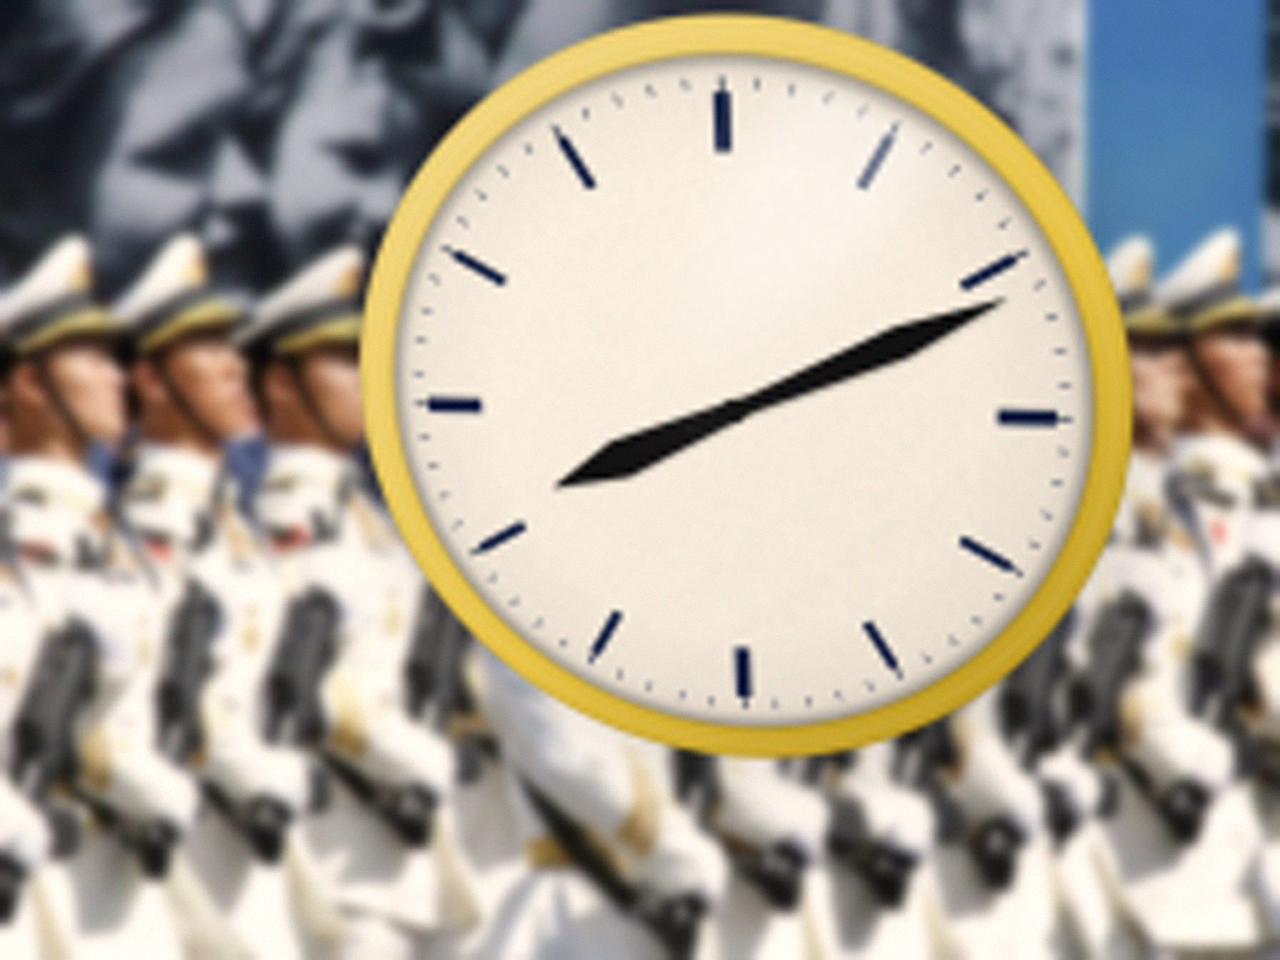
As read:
8:11
